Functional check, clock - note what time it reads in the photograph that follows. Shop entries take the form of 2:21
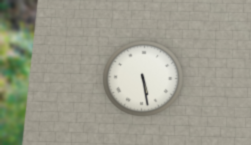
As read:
5:28
